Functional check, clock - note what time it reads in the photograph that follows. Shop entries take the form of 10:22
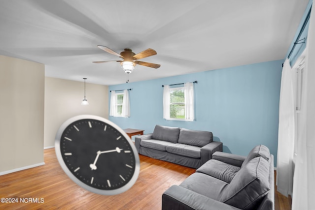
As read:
7:14
